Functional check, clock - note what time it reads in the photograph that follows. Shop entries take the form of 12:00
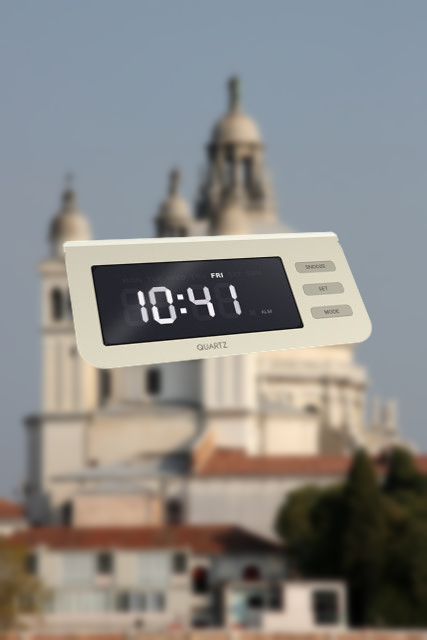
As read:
10:41
